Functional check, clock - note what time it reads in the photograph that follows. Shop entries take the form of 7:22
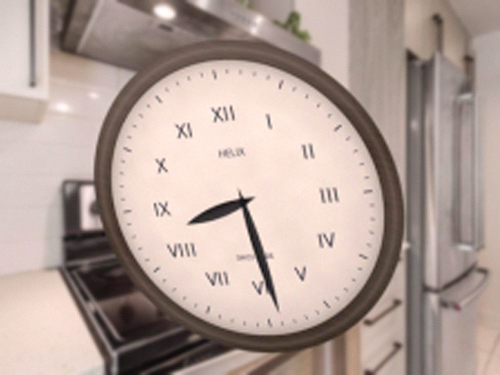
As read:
8:29
